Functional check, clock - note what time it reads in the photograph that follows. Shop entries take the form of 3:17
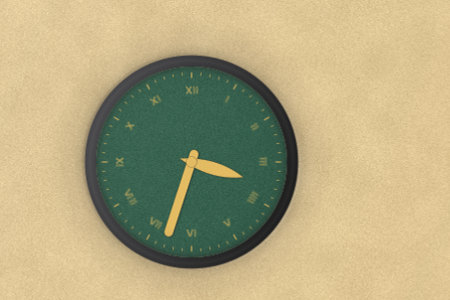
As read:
3:33
